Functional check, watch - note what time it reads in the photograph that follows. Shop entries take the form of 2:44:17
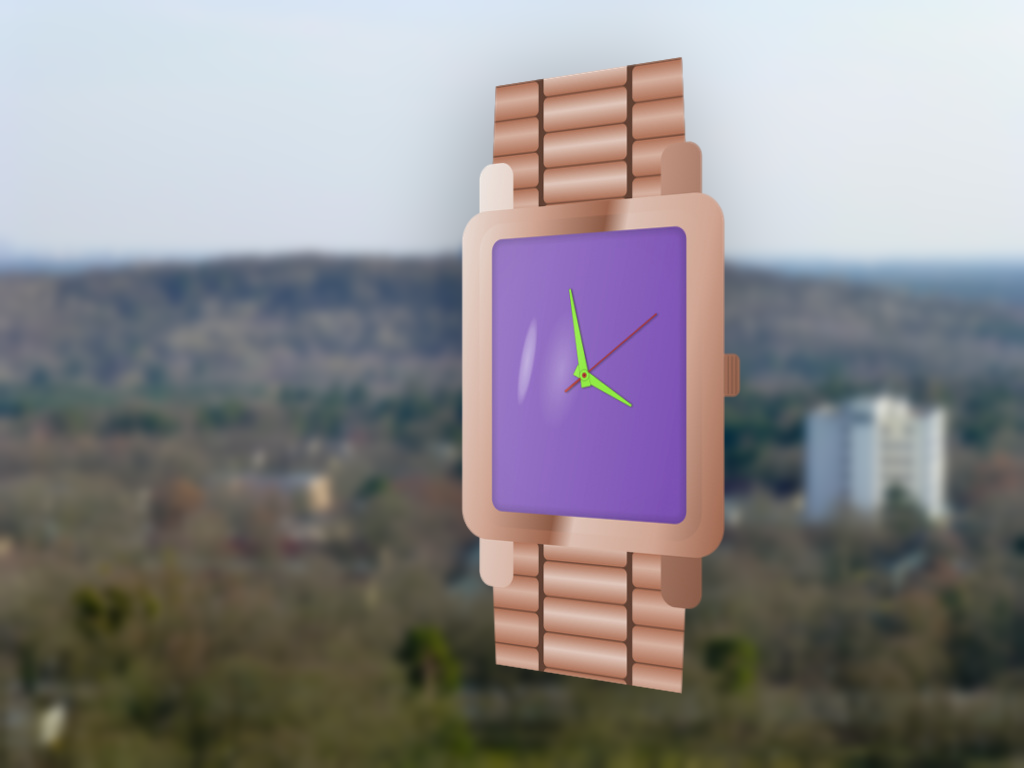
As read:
3:58:09
